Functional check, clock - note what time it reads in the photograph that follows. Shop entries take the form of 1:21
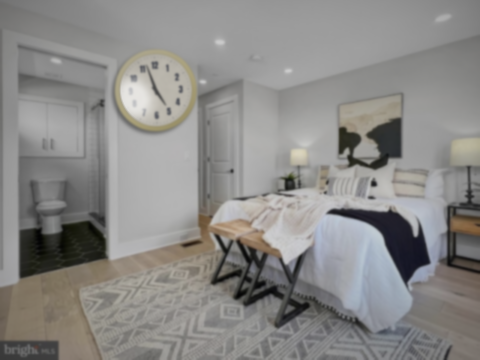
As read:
4:57
